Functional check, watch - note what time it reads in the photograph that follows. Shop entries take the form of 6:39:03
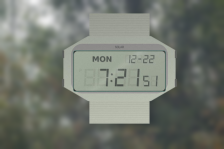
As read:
7:21:51
